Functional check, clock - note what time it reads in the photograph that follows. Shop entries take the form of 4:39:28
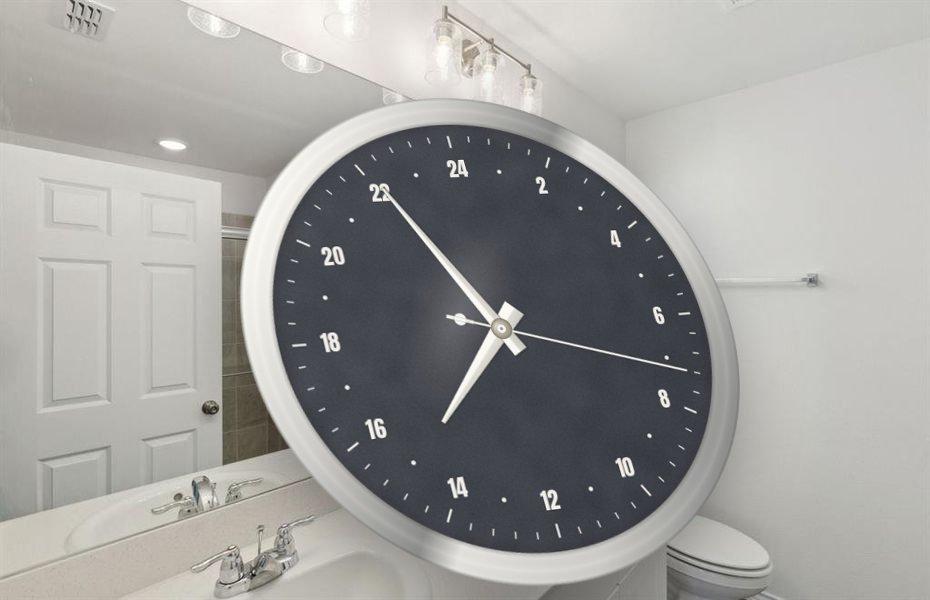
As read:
14:55:18
